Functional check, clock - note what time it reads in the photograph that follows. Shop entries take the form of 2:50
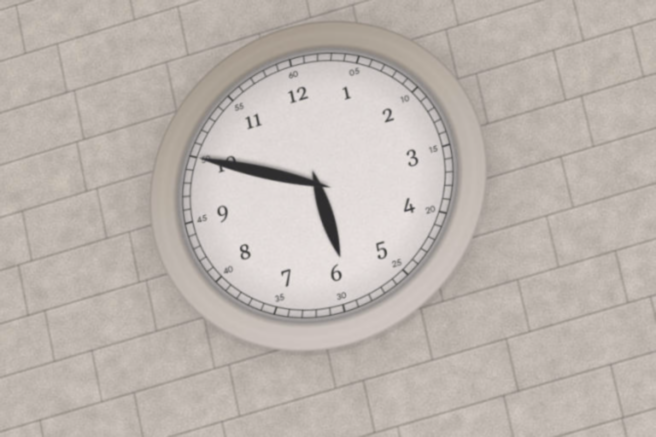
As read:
5:50
